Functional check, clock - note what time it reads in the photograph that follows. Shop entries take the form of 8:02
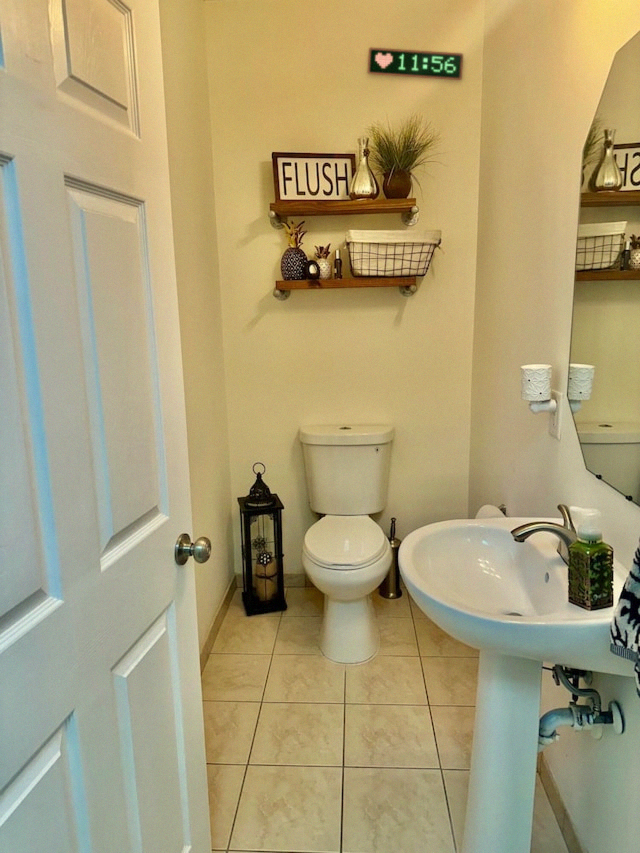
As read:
11:56
